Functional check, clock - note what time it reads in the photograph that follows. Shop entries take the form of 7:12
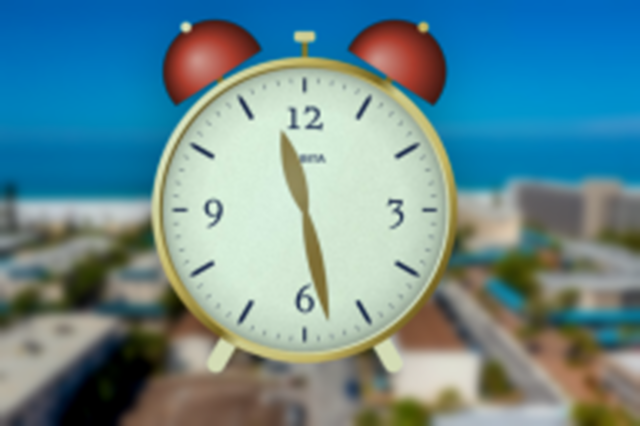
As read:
11:28
